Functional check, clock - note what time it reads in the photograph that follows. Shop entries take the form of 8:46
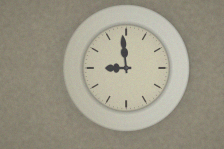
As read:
8:59
